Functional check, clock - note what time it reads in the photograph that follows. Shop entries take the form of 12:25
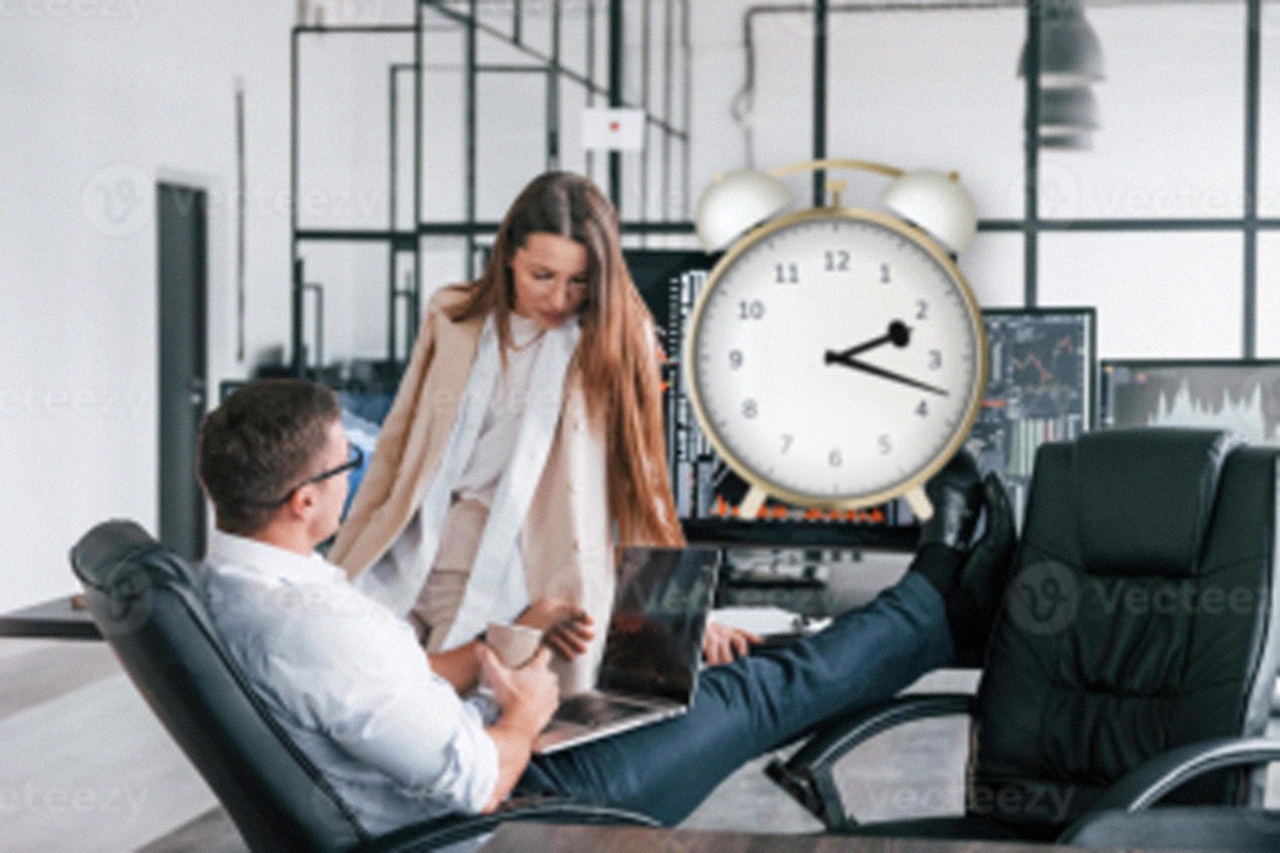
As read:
2:18
